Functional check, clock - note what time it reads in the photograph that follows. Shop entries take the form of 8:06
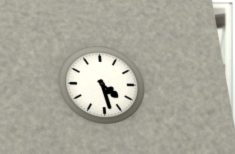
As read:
4:28
